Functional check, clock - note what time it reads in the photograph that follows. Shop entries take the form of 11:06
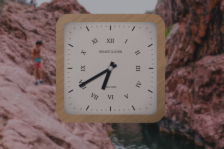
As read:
6:40
